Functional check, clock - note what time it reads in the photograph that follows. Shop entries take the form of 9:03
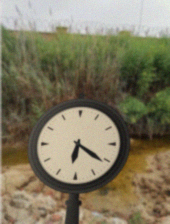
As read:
6:21
